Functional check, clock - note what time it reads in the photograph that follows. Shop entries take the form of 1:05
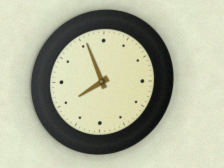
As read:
7:56
